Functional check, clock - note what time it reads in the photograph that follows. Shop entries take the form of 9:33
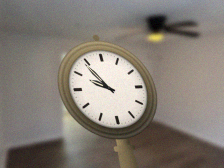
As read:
9:54
